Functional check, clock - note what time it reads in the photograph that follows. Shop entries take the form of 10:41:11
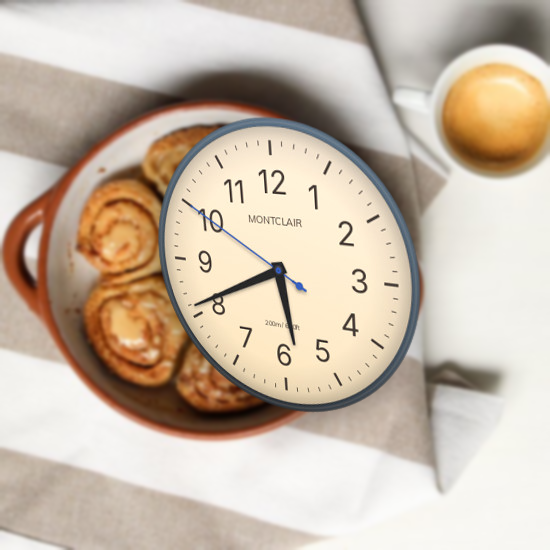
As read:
5:40:50
